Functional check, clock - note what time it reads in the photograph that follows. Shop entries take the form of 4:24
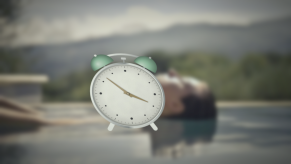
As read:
3:52
